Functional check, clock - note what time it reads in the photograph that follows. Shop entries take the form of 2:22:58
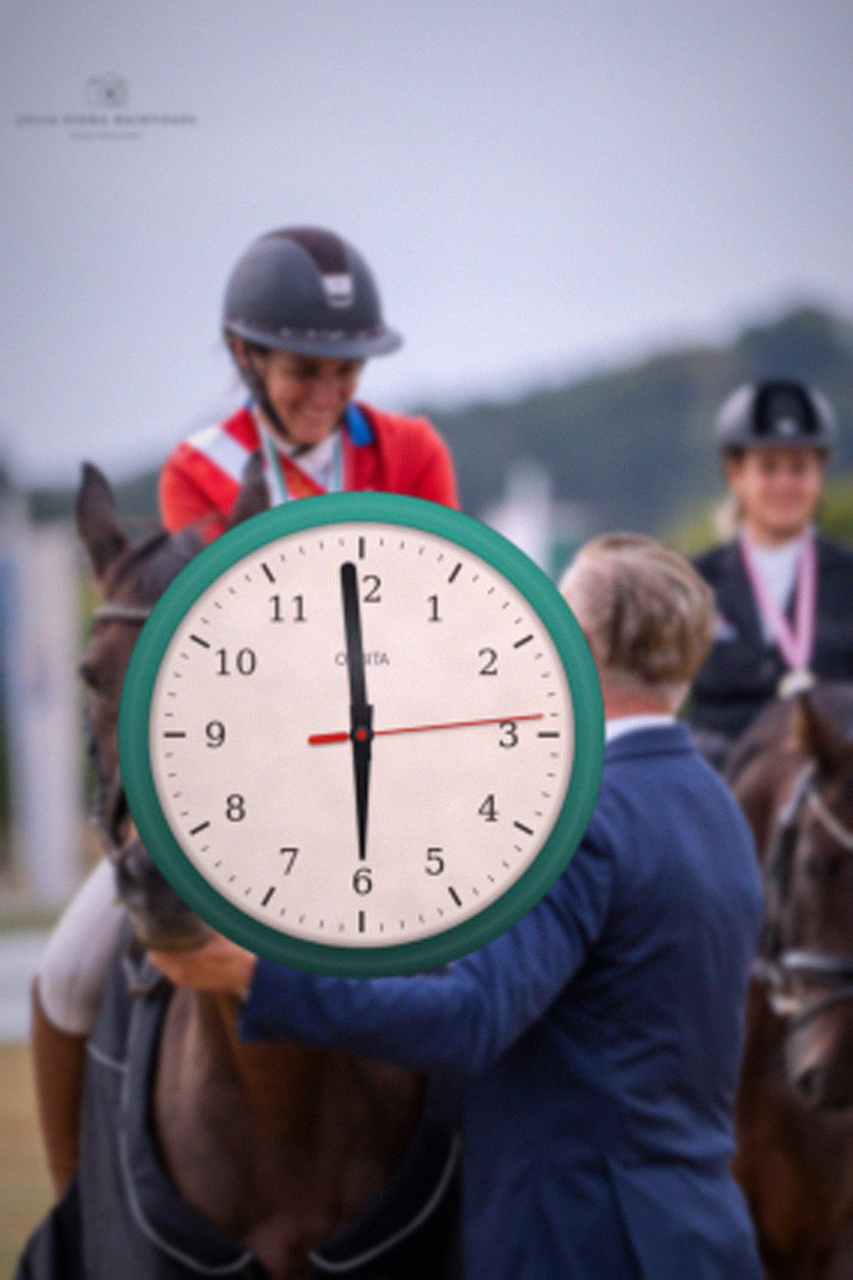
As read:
5:59:14
